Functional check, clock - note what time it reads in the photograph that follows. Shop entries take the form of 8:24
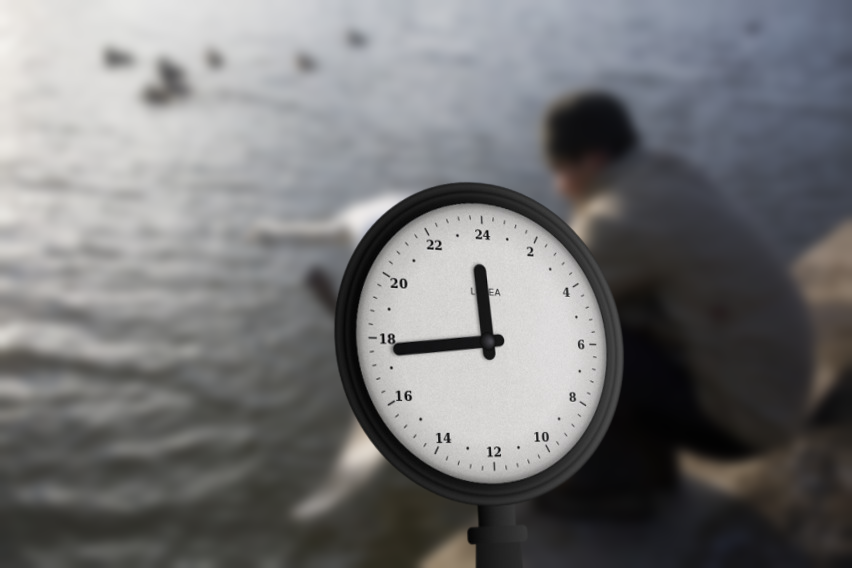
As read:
23:44
